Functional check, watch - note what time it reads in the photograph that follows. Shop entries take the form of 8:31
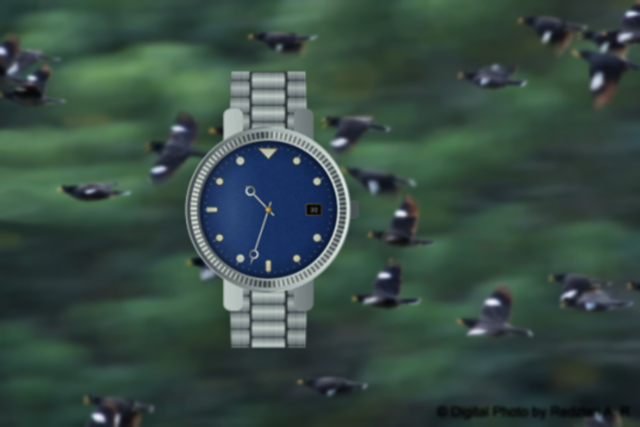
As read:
10:33
